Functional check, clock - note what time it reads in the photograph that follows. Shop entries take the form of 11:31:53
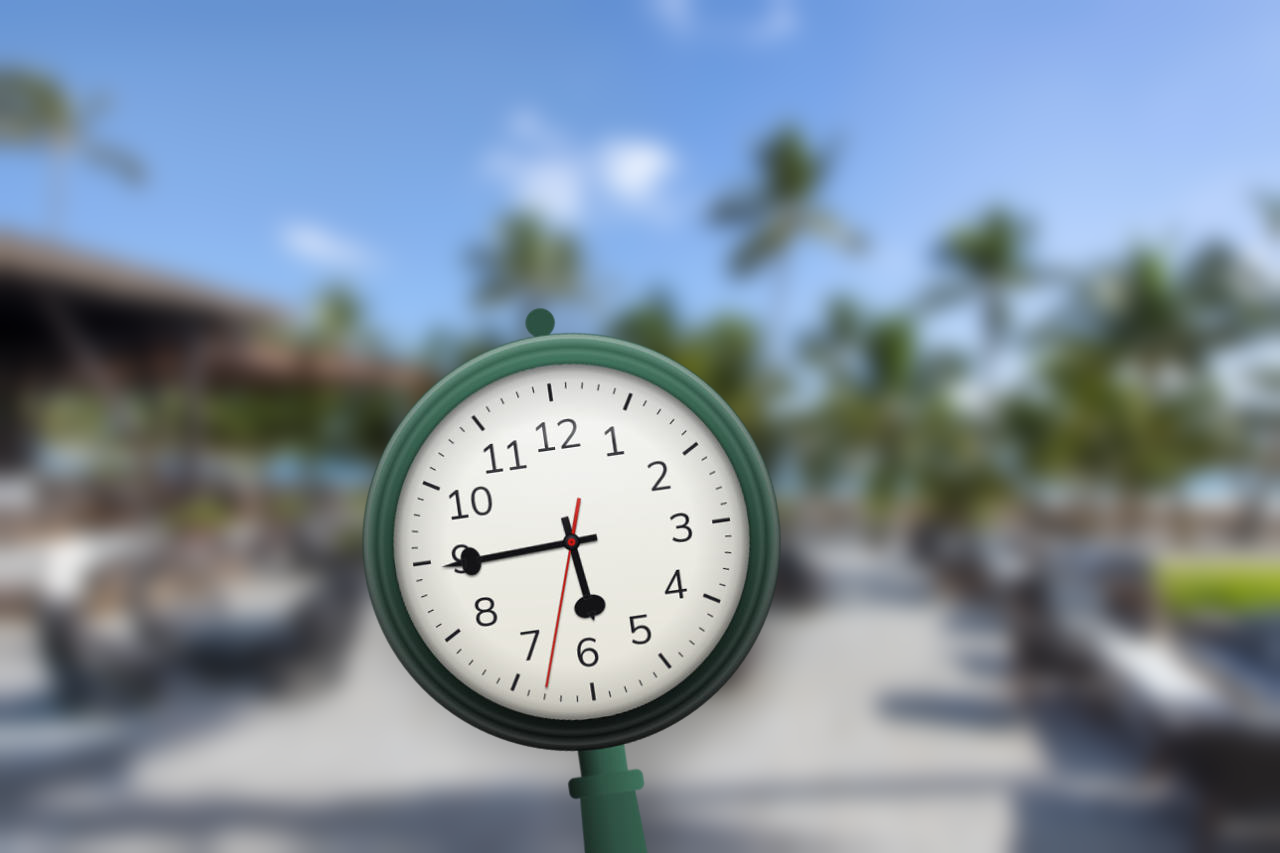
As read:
5:44:33
